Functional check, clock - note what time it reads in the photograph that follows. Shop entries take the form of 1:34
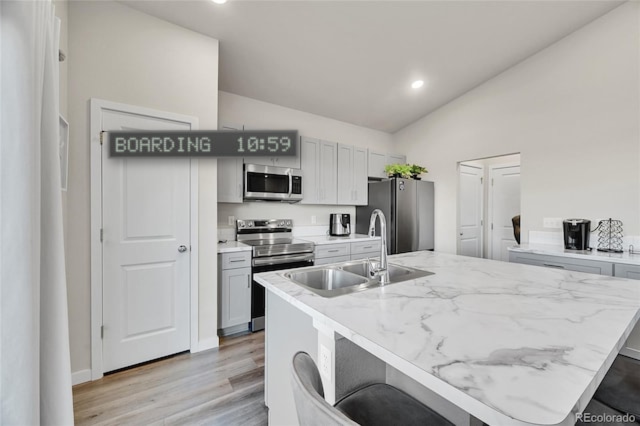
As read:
10:59
